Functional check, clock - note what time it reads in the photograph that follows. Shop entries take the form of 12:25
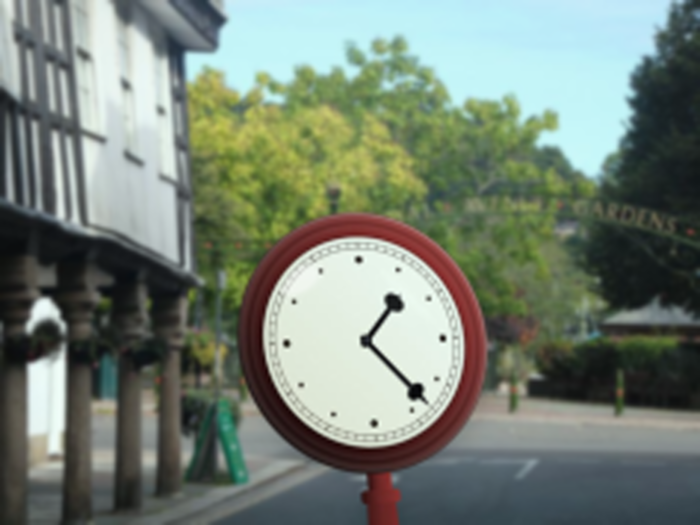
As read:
1:23
